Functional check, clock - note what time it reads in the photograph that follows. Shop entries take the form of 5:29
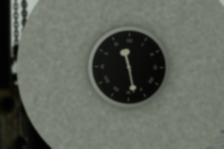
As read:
11:28
